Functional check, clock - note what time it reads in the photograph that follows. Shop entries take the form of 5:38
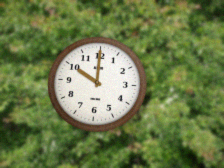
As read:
10:00
